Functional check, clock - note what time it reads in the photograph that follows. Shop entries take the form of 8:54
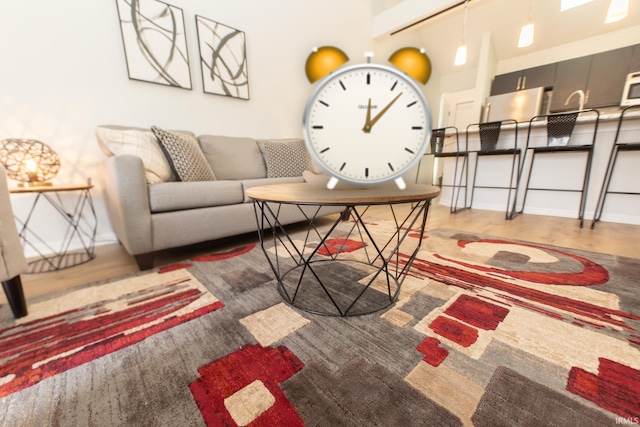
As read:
12:07
